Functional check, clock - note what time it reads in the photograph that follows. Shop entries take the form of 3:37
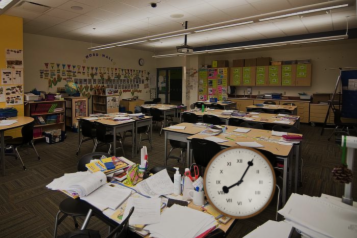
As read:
8:05
